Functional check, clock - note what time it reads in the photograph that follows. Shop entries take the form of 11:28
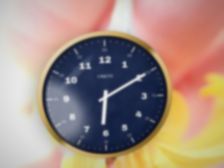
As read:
6:10
